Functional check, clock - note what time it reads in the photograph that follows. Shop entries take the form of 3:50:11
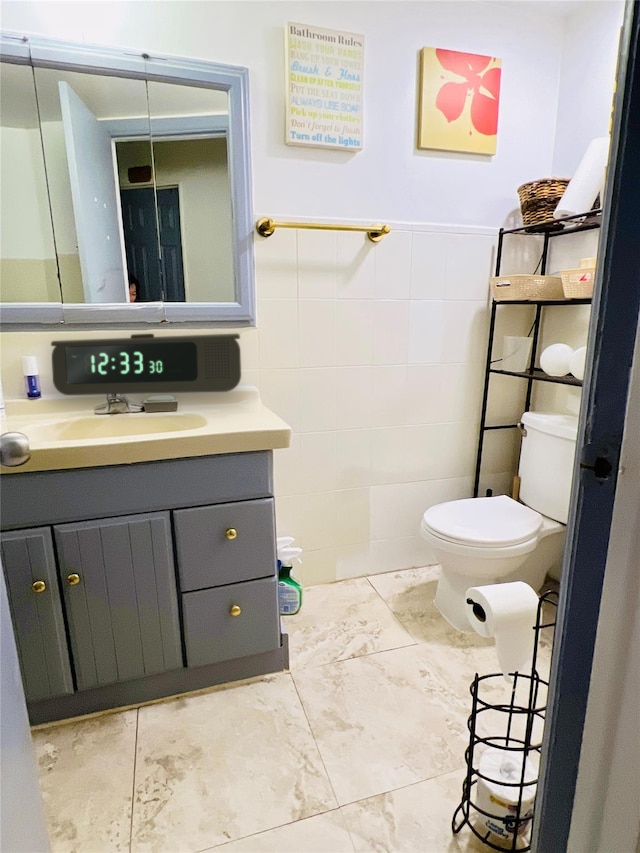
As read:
12:33:30
